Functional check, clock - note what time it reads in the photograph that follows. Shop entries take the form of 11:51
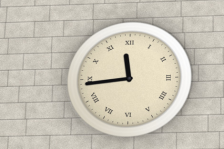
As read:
11:44
